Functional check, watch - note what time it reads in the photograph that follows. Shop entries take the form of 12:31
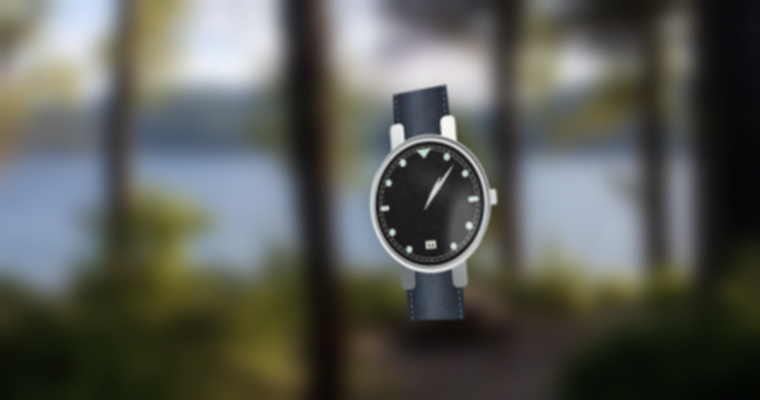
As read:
1:07
